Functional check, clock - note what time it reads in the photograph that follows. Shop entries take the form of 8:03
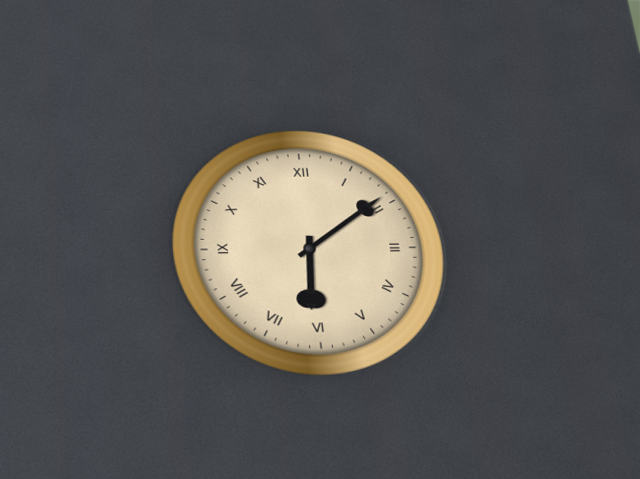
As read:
6:09
